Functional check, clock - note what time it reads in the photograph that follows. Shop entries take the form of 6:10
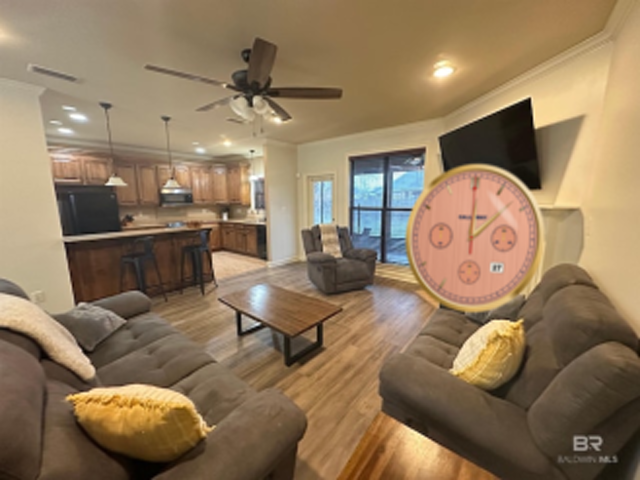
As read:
12:08
